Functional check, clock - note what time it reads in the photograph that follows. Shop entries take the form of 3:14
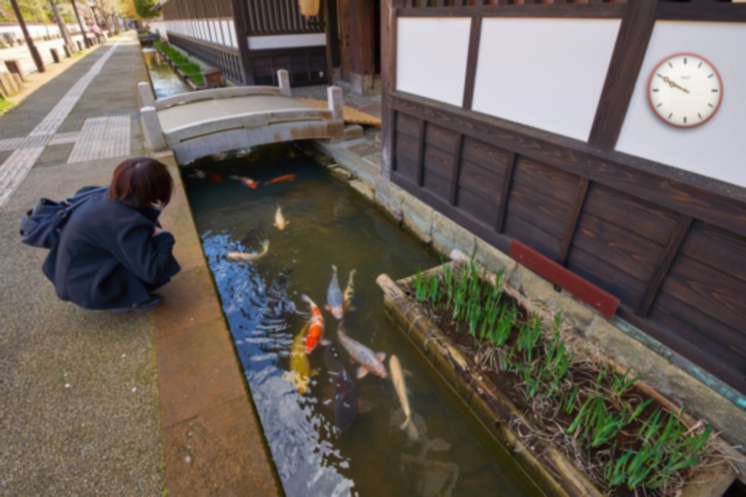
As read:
9:50
